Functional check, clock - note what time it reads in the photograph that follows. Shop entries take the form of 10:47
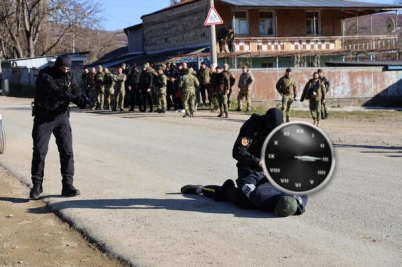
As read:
3:15
